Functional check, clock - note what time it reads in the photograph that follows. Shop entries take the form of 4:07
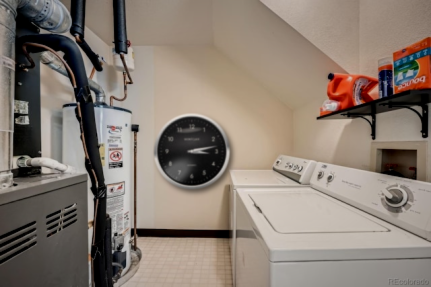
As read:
3:13
